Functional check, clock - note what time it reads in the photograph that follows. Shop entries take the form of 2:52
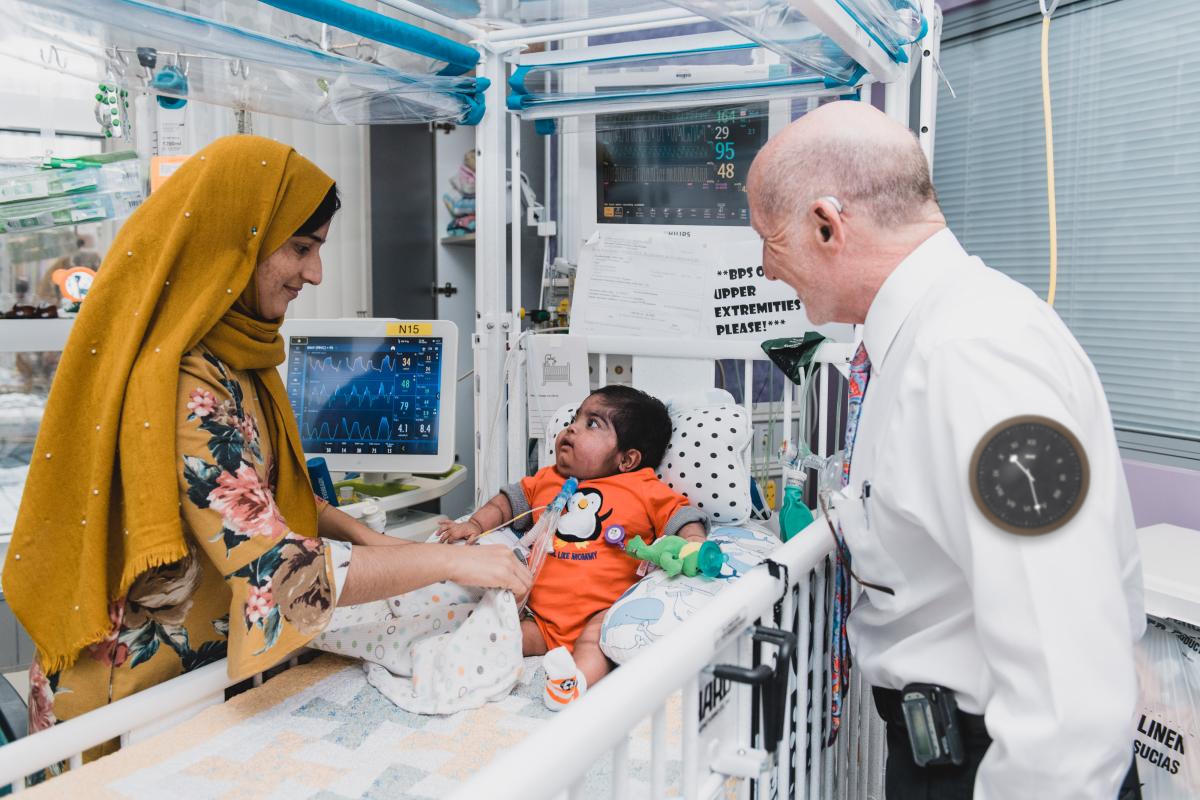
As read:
10:27
